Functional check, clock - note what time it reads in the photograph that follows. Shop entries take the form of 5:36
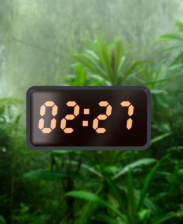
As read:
2:27
